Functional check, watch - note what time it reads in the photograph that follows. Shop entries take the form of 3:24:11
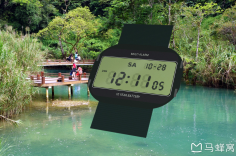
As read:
12:11:05
